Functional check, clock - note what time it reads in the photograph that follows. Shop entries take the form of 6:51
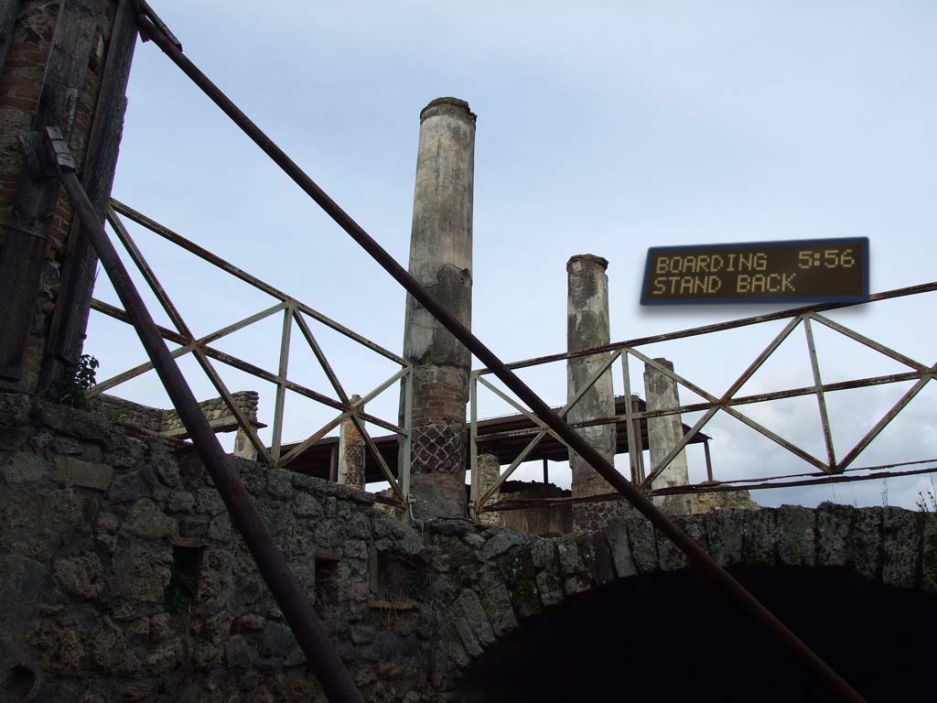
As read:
5:56
